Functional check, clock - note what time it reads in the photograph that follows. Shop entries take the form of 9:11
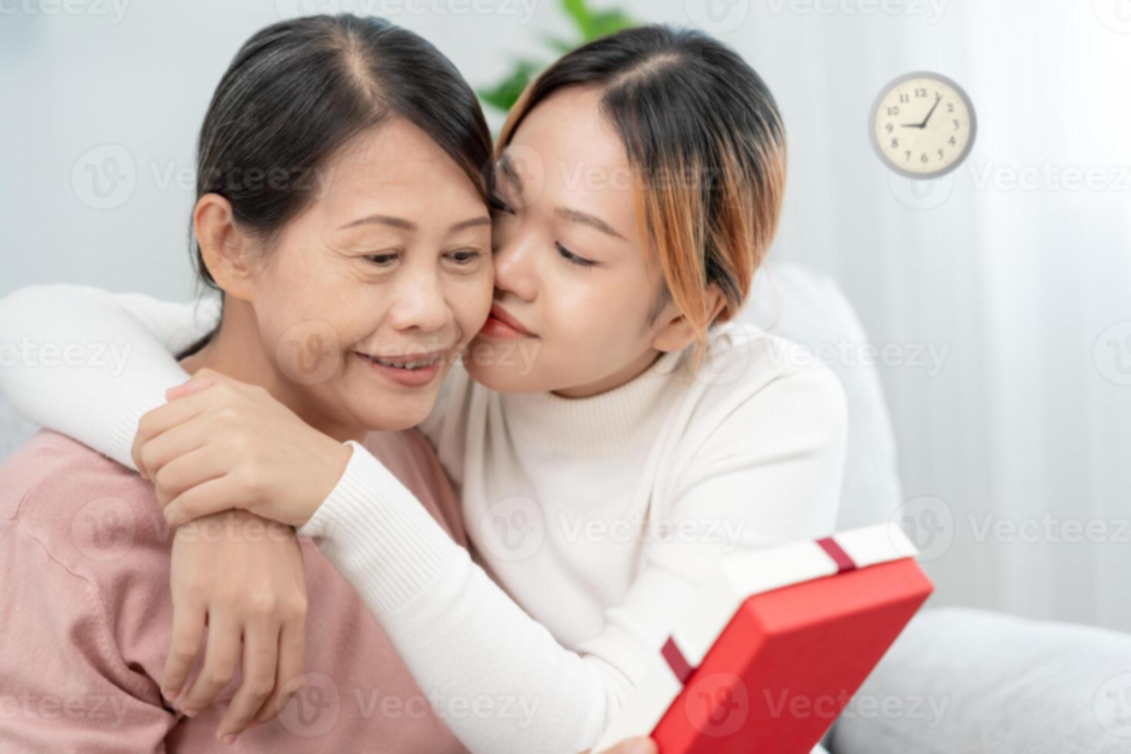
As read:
9:06
